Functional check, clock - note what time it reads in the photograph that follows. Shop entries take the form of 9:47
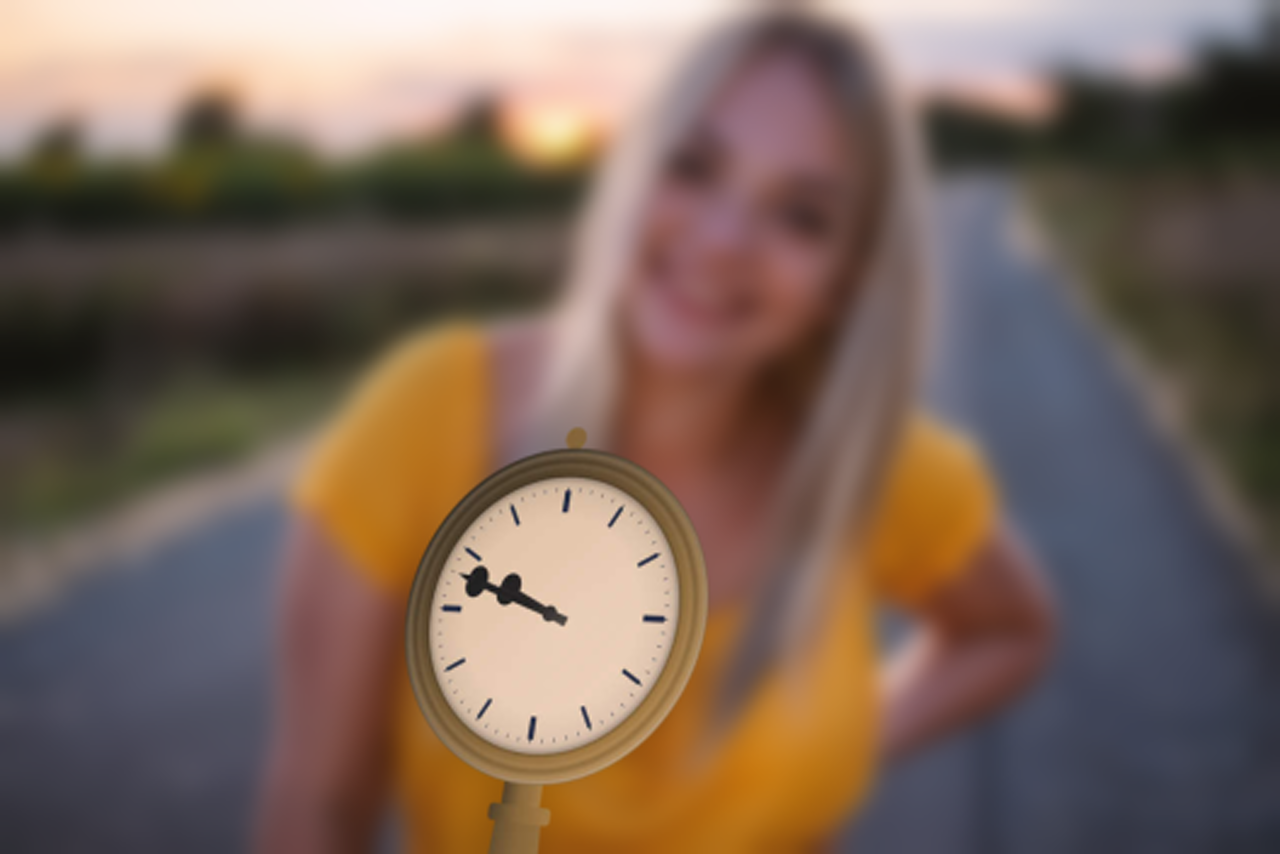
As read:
9:48
